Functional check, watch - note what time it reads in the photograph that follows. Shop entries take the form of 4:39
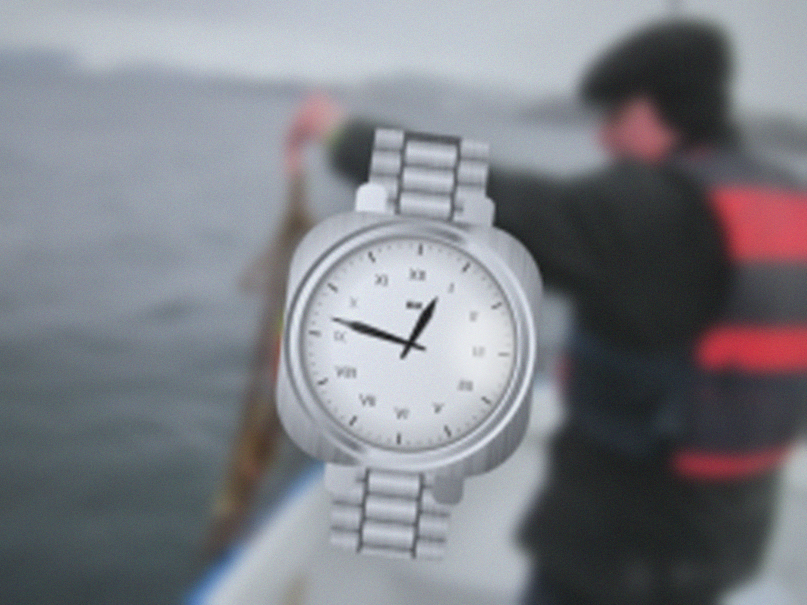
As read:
12:47
